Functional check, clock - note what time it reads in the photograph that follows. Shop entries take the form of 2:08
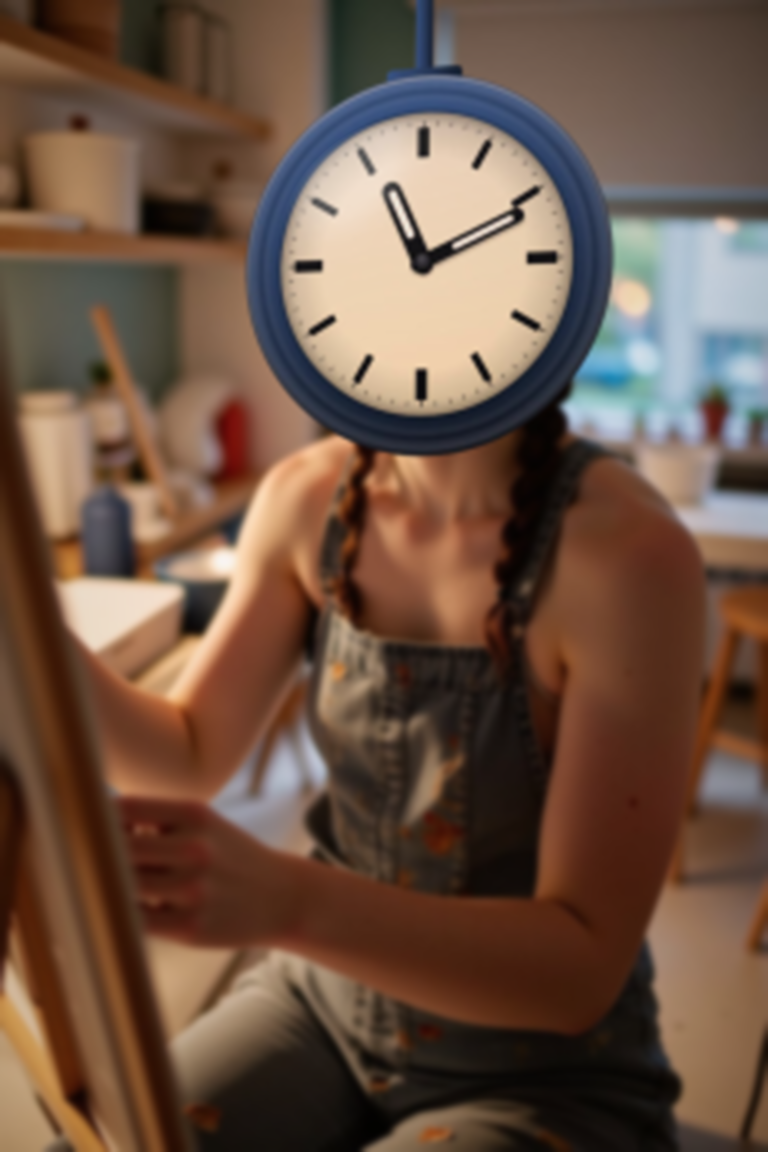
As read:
11:11
